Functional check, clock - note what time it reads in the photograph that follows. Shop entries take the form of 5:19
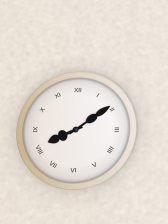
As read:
8:09
